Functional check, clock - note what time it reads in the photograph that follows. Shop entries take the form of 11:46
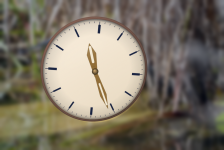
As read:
11:26
